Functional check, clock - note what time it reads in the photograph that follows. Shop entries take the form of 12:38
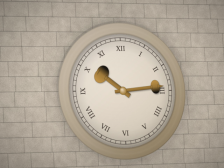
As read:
10:14
